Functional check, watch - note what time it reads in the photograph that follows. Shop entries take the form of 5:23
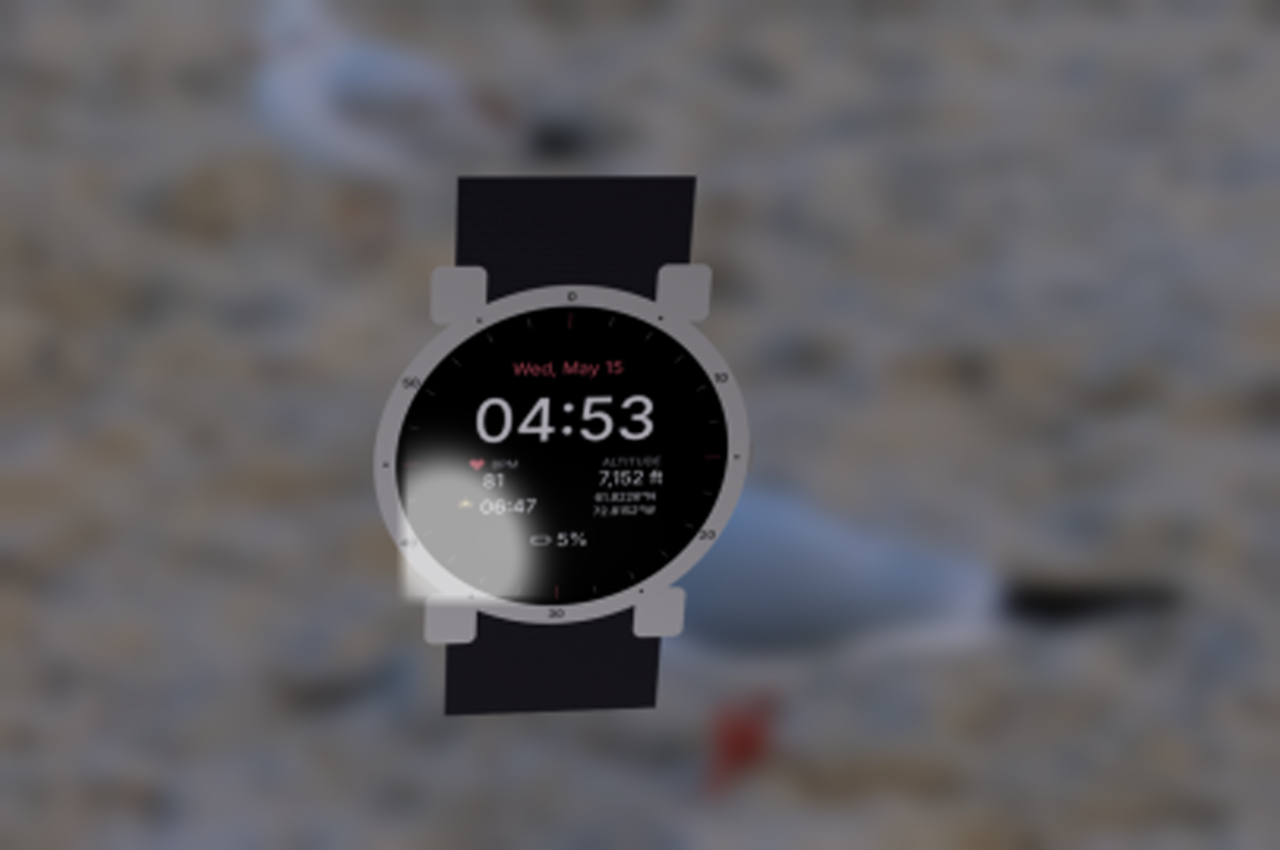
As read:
4:53
